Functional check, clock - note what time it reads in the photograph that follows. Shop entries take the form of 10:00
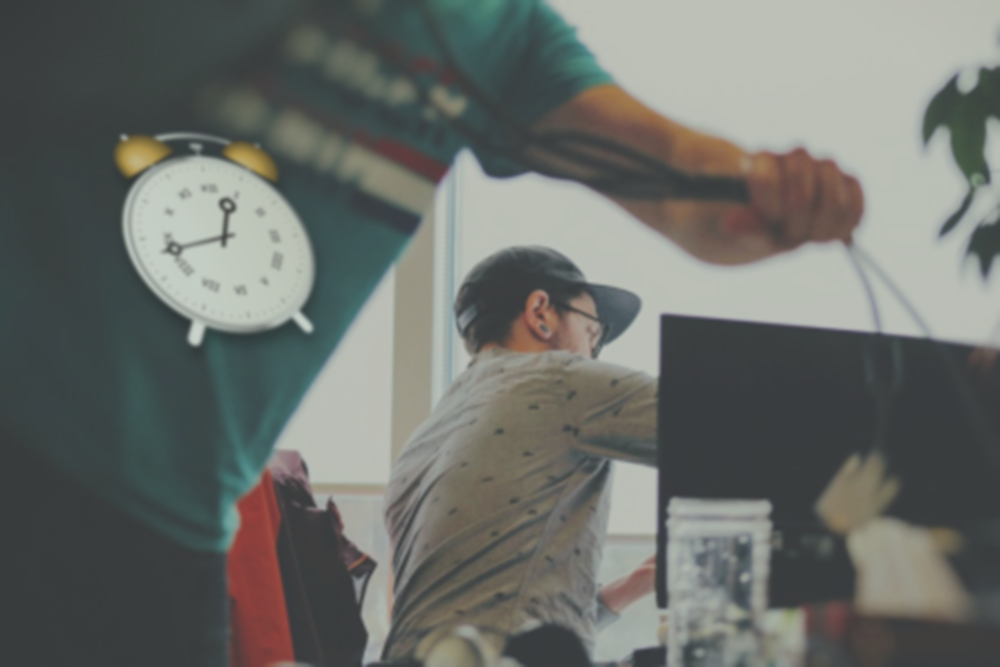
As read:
12:43
